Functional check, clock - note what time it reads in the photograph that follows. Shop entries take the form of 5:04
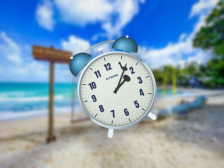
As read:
2:07
